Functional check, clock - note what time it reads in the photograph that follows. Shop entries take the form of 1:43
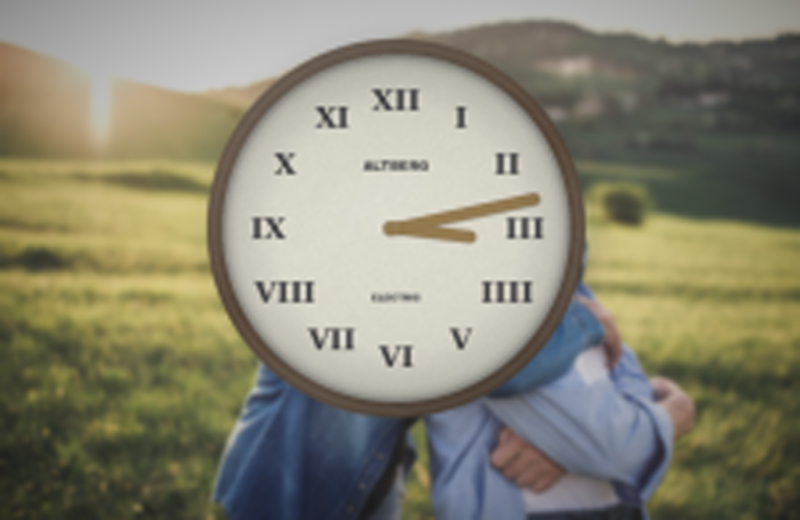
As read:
3:13
